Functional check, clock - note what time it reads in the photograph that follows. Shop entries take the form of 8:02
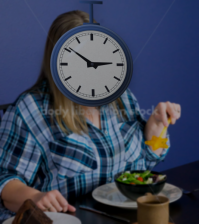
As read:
2:51
